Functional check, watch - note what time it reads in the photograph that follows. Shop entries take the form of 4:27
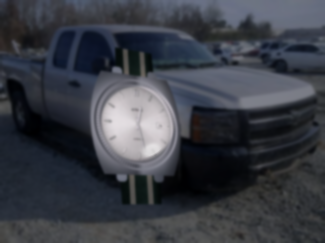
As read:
12:28
